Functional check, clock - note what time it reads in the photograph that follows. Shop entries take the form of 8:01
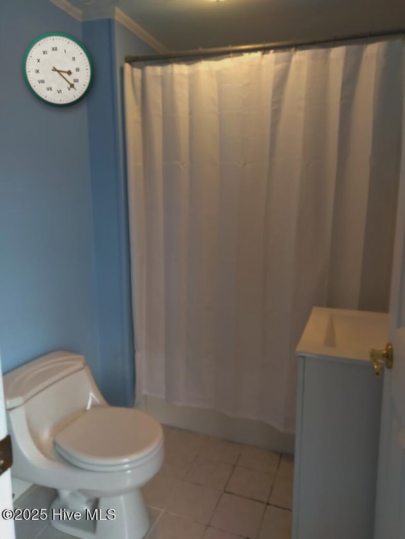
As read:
3:23
